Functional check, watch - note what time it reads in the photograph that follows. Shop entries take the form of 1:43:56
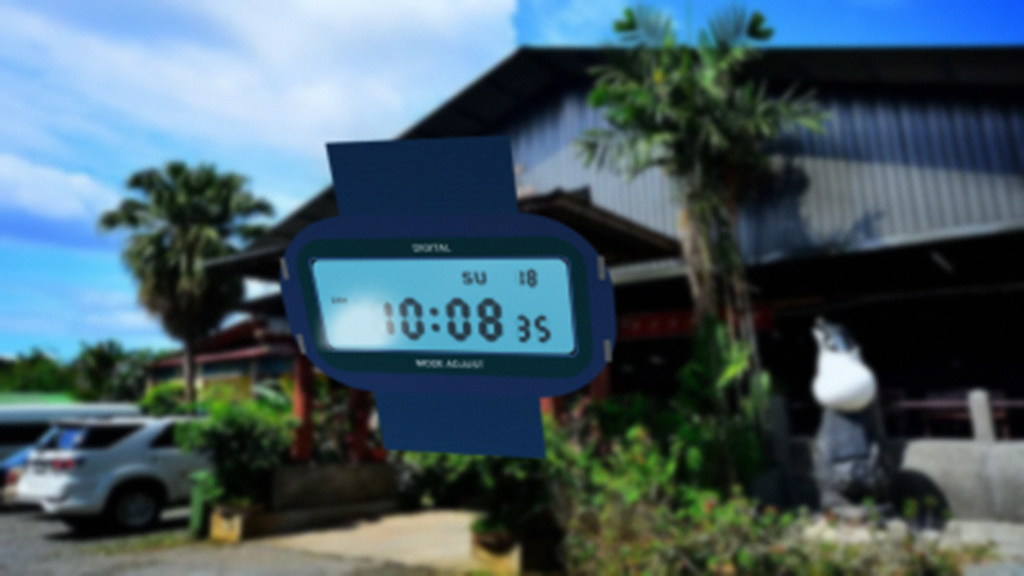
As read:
10:08:35
